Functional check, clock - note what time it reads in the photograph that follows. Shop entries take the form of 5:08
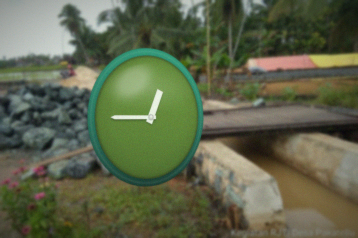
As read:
12:45
